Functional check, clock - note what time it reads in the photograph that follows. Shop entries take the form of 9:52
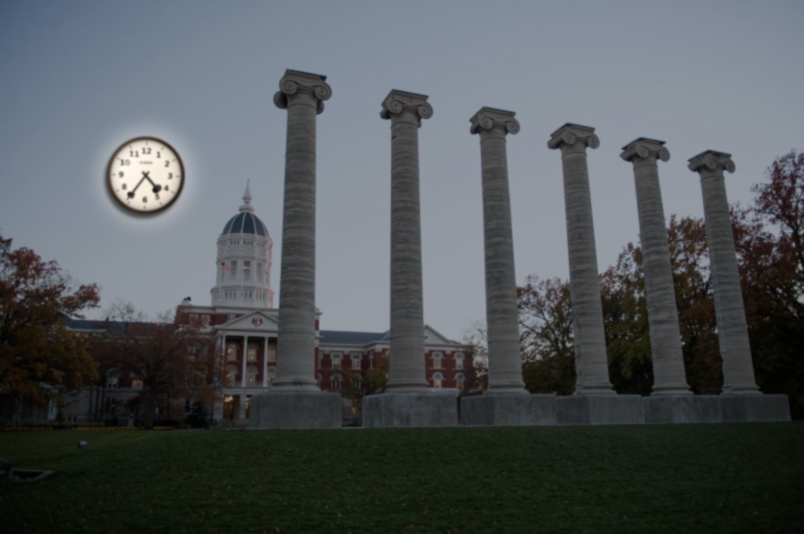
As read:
4:36
